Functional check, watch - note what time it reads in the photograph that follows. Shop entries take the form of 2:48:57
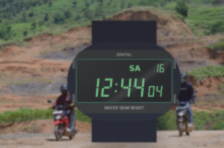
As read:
12:44:04
